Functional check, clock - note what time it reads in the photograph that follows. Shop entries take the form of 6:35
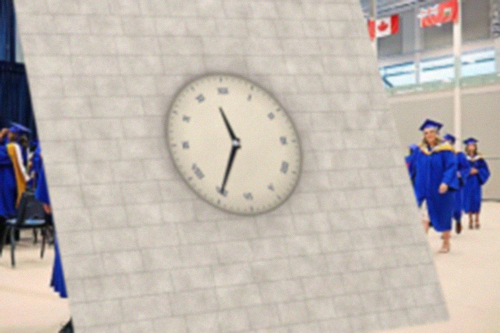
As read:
11:35
